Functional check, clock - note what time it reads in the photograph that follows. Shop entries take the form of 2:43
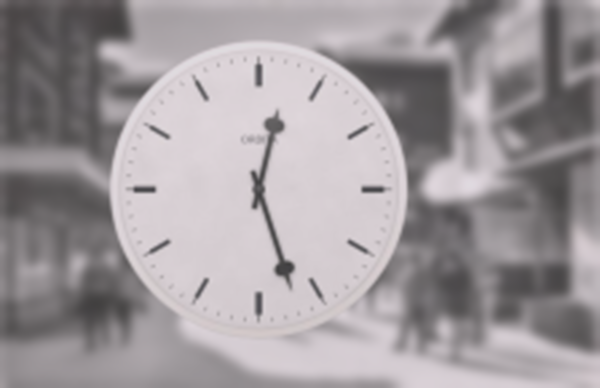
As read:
12:27
